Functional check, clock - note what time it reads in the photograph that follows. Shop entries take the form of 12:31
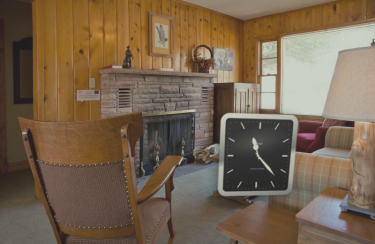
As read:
11:23
